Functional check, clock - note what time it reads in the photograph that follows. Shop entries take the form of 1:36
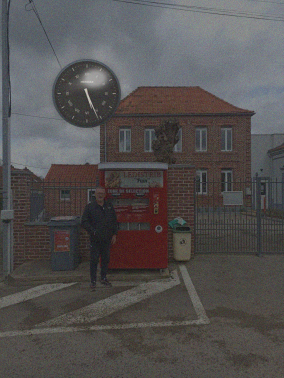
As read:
5:26
